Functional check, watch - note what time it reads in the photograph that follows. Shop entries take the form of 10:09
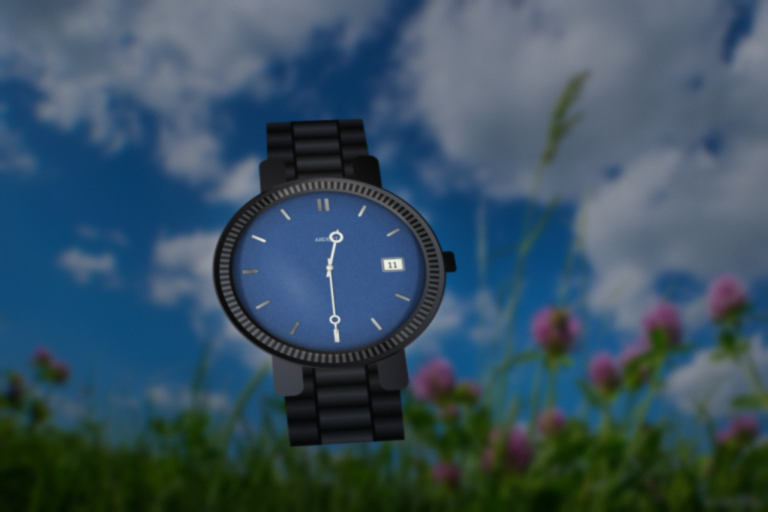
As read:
12:30
